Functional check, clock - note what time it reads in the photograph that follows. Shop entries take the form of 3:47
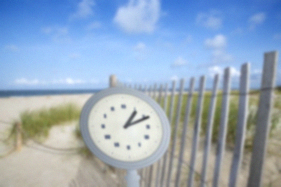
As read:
1:11
